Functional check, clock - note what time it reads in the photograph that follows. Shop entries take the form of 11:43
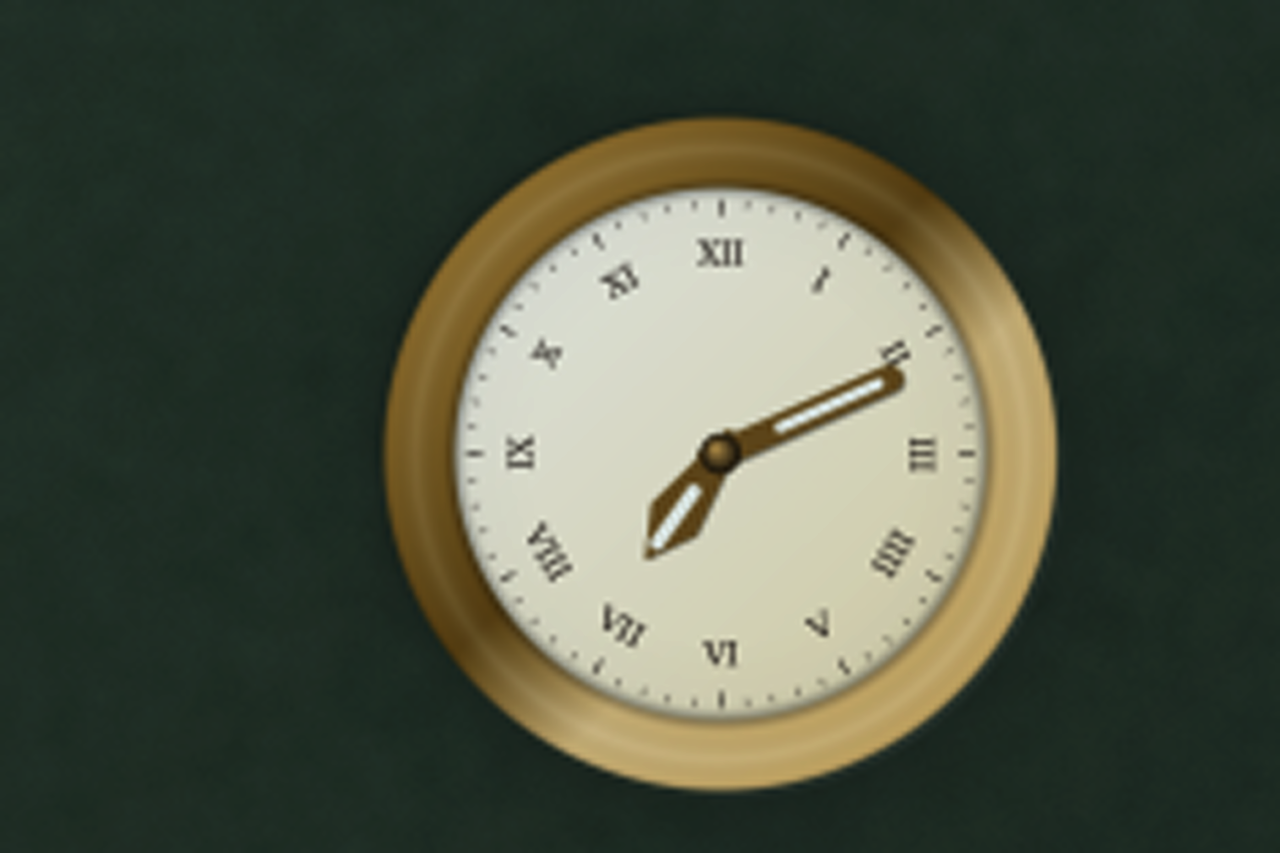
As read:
7:11
